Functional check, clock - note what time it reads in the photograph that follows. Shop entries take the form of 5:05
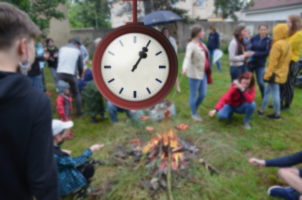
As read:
1:05
